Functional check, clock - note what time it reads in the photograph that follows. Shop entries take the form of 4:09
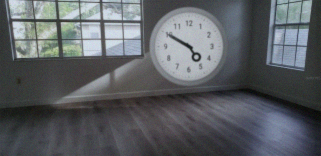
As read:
4:50
